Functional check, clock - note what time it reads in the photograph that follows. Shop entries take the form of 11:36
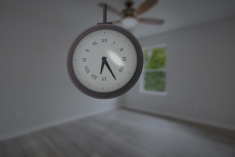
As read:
6:25
